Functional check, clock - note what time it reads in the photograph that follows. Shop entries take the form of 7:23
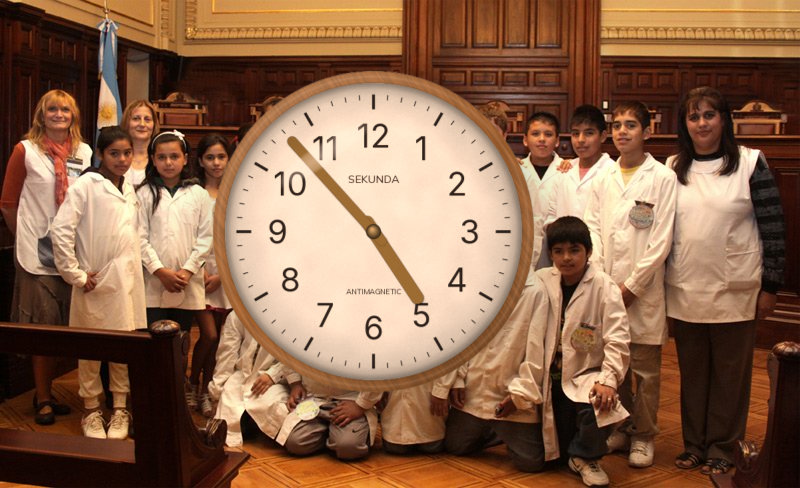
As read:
4:53
